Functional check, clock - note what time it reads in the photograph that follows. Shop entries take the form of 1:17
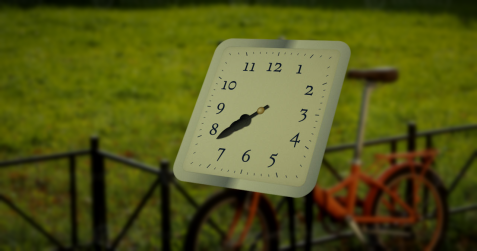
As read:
7:38
